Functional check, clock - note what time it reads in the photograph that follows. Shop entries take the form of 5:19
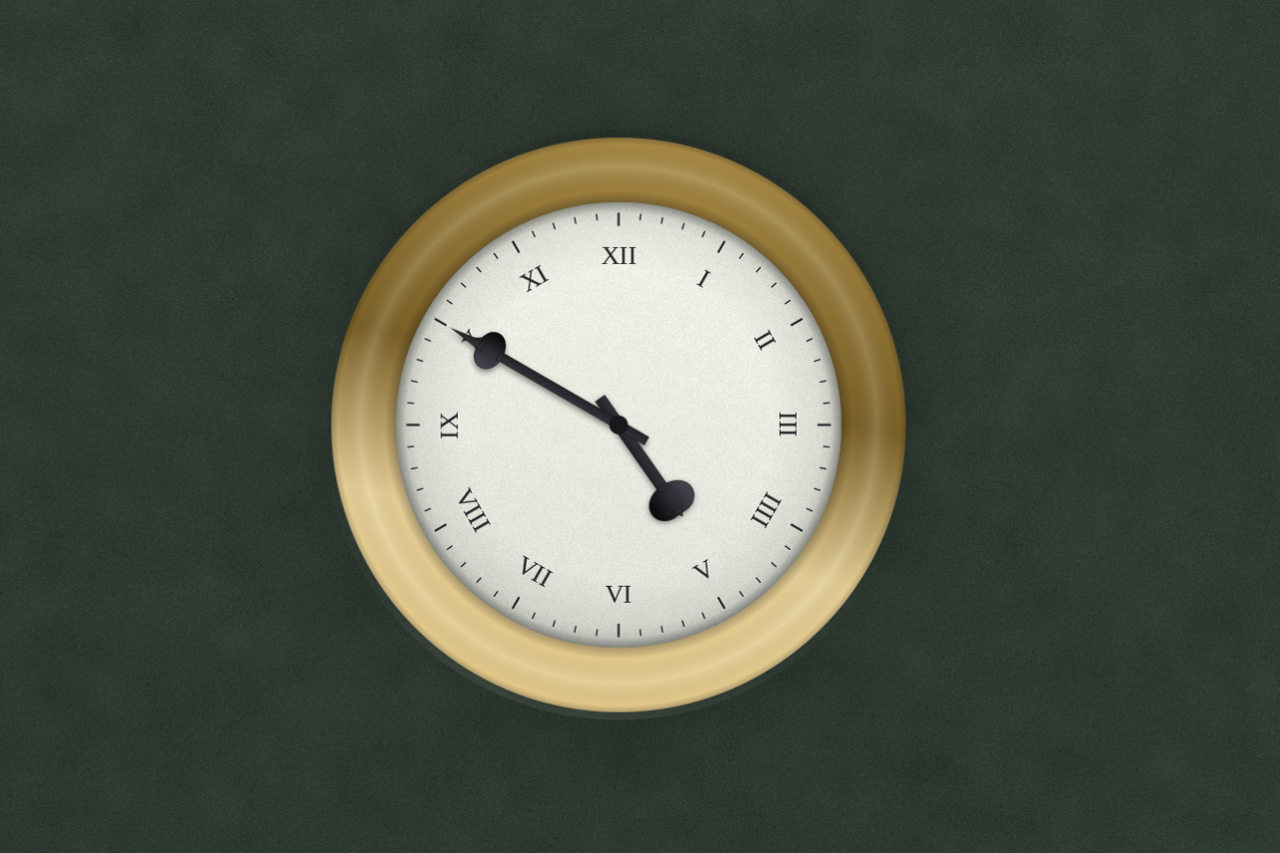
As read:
4:50
